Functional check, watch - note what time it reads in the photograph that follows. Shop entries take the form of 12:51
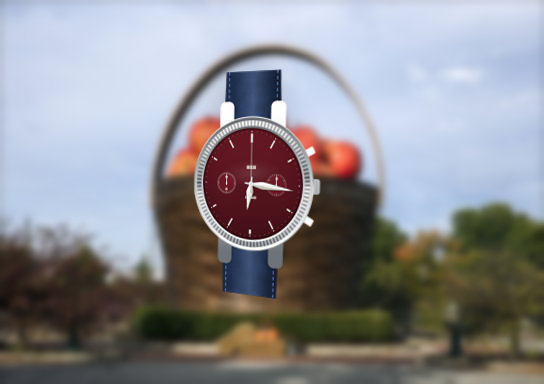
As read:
6:16
